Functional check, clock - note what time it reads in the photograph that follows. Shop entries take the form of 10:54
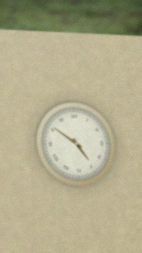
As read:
4:51
